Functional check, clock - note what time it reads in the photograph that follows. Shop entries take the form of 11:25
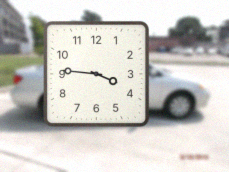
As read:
3:46
